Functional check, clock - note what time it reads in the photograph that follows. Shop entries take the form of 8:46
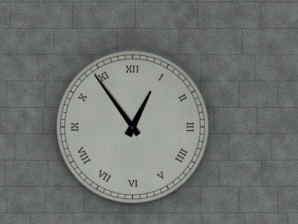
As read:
12:54
